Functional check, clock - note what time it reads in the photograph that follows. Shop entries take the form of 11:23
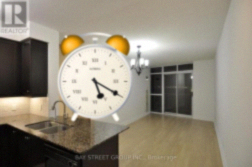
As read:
5:20
